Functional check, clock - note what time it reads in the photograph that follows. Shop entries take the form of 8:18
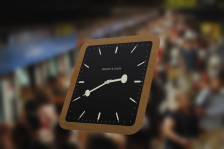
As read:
2:40
